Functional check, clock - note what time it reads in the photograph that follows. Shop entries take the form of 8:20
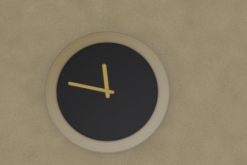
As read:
11:47
